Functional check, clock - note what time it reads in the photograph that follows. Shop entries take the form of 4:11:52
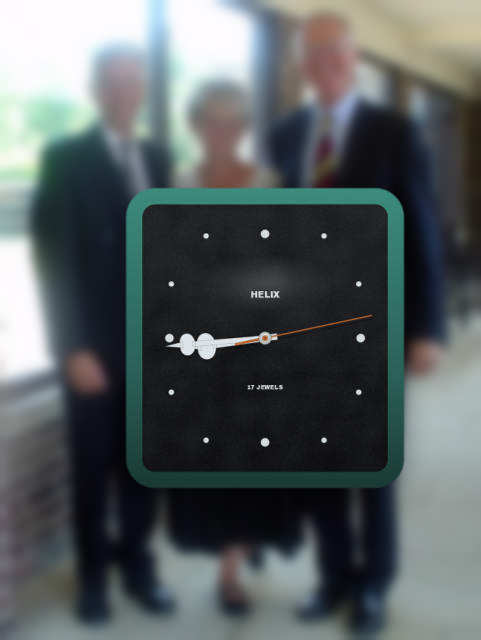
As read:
8:44:13
